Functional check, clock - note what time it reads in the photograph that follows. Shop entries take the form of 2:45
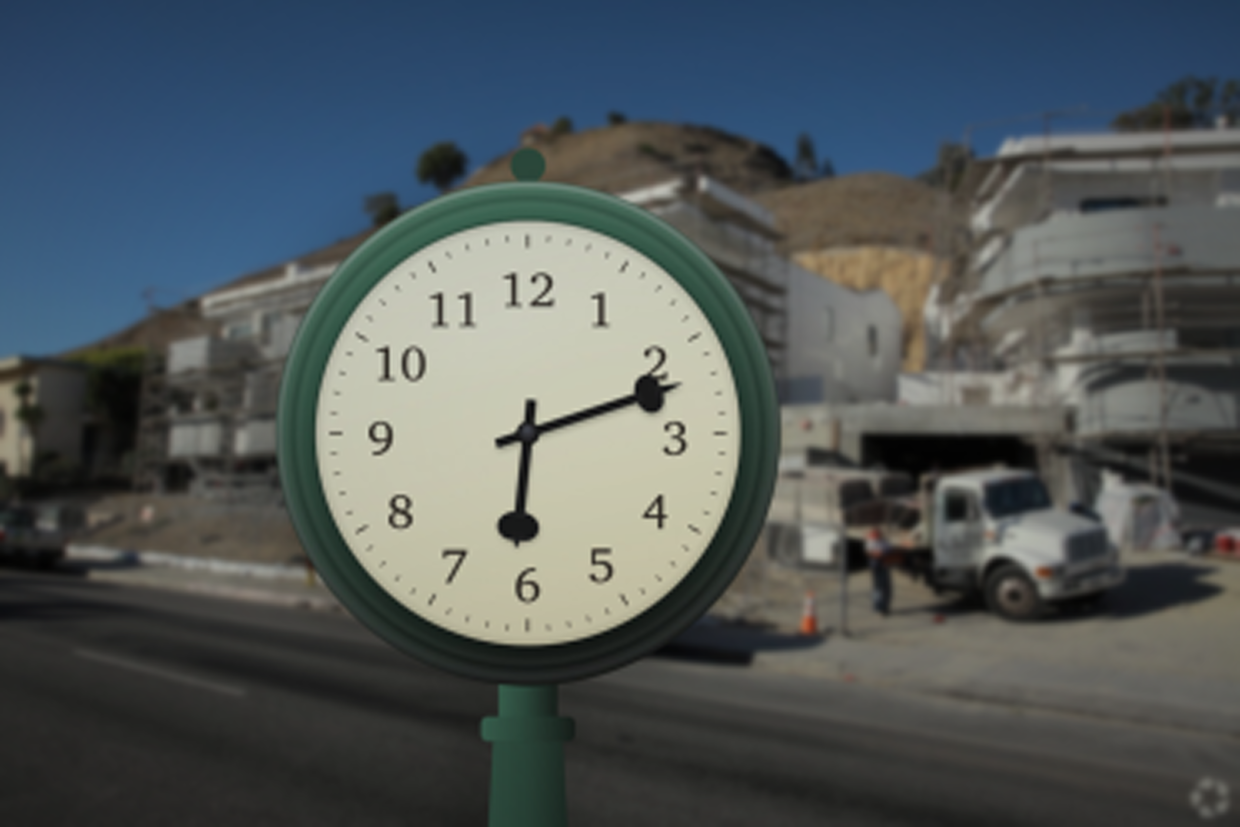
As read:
6:12
